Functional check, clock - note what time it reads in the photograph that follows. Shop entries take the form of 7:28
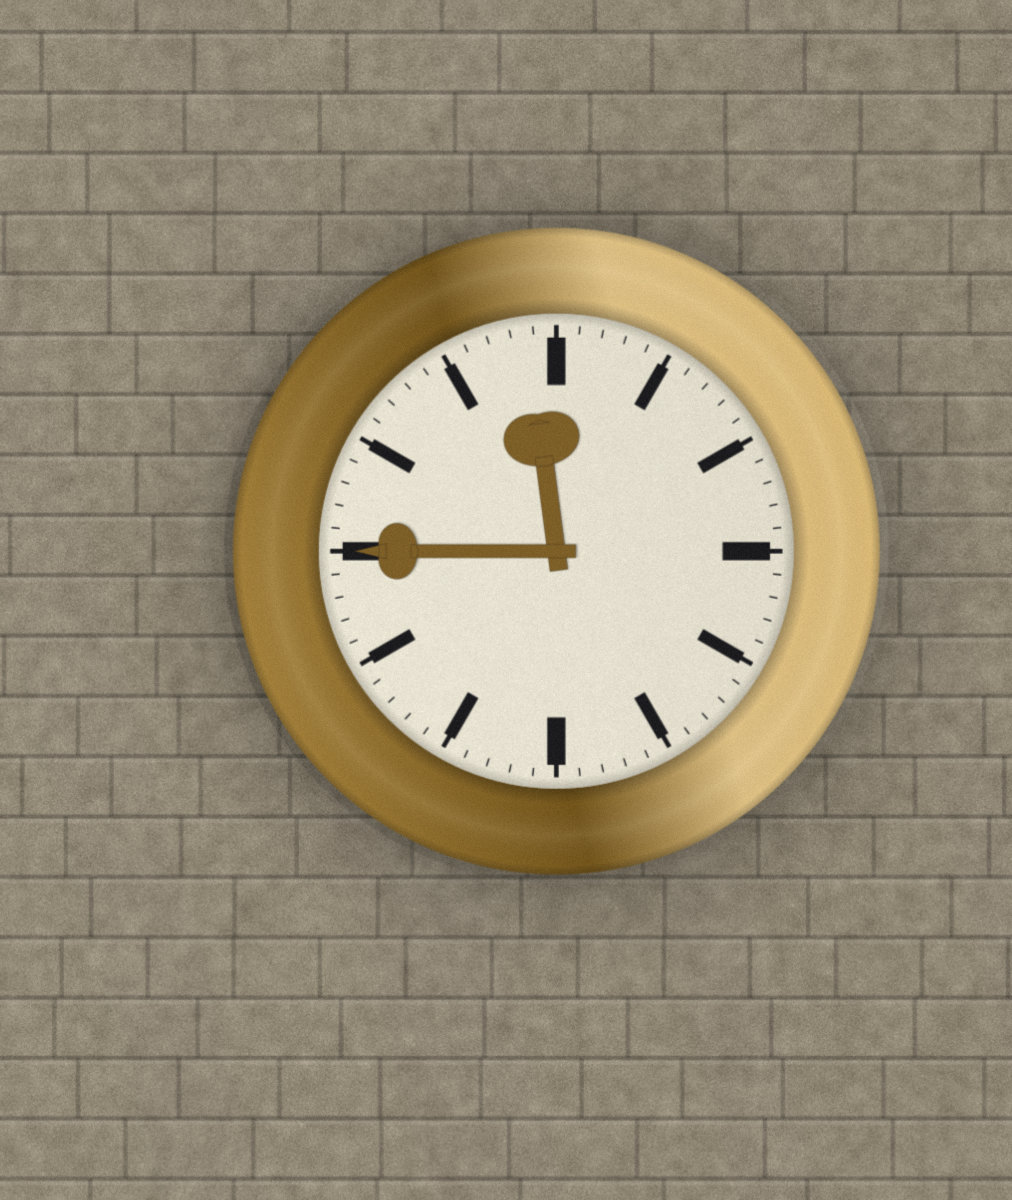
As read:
11:45
